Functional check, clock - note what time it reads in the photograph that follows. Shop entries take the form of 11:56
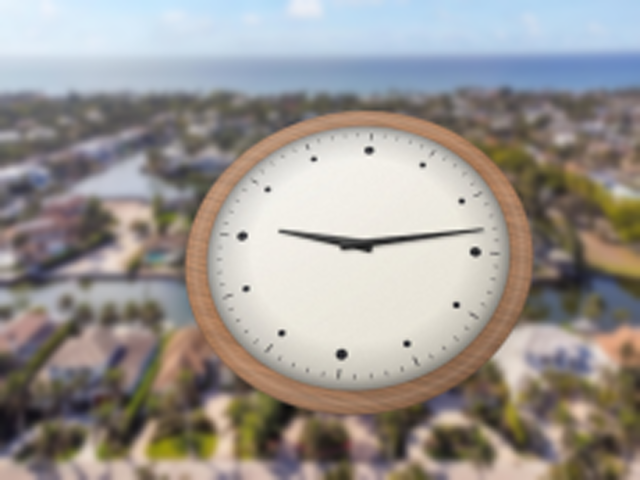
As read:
9:13
